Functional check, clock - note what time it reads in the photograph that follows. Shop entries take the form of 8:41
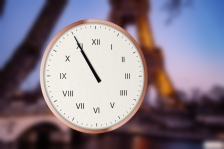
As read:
10:55
